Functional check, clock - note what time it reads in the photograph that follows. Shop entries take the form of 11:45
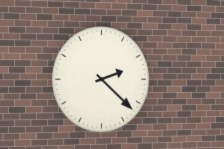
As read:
2:22
